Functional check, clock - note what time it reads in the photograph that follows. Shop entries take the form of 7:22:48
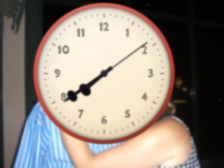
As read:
7:39:09
